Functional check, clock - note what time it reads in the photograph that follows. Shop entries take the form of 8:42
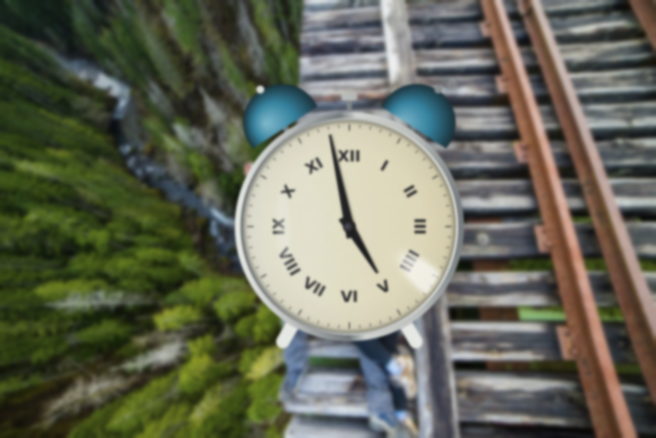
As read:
4:58
